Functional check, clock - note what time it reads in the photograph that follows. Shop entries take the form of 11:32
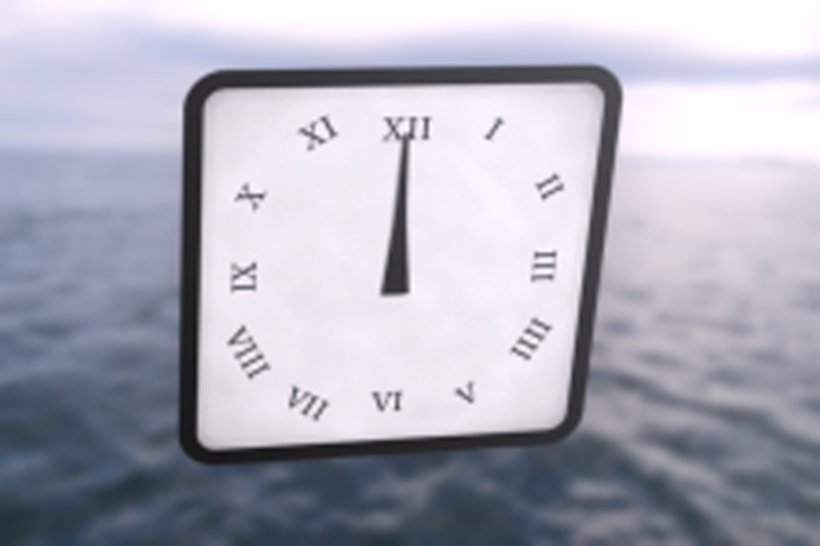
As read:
12:00
